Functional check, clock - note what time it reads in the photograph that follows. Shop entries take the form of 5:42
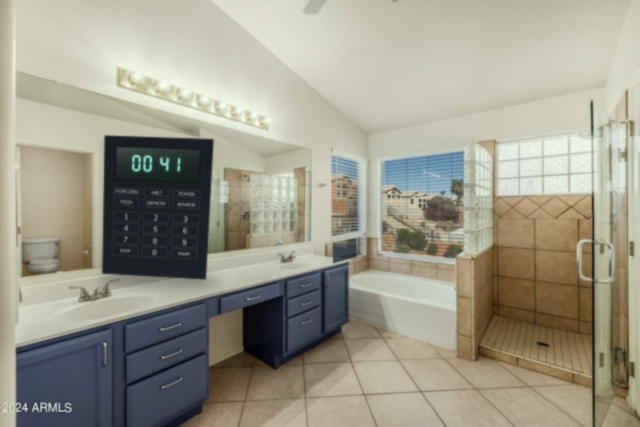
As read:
0:41
